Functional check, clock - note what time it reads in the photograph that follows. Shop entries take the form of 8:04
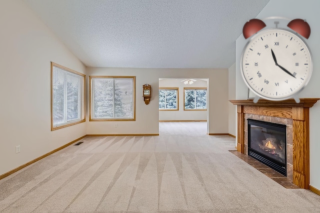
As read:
11:21
